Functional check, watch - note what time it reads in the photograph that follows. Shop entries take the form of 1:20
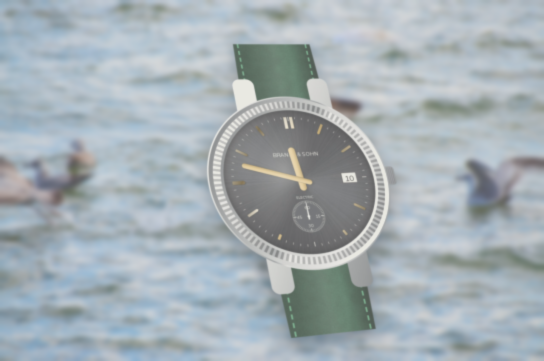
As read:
11:48
